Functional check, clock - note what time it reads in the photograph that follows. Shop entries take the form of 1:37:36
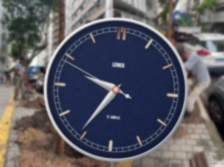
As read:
9:35:49
